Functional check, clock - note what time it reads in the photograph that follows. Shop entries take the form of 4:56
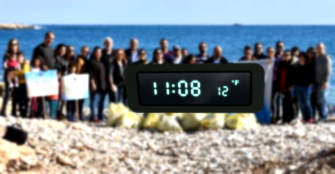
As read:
11:08
